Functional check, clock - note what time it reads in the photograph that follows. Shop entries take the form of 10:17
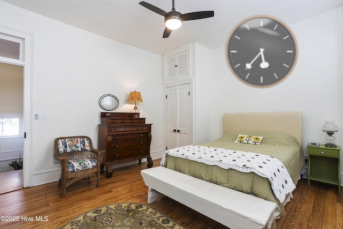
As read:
5:37
